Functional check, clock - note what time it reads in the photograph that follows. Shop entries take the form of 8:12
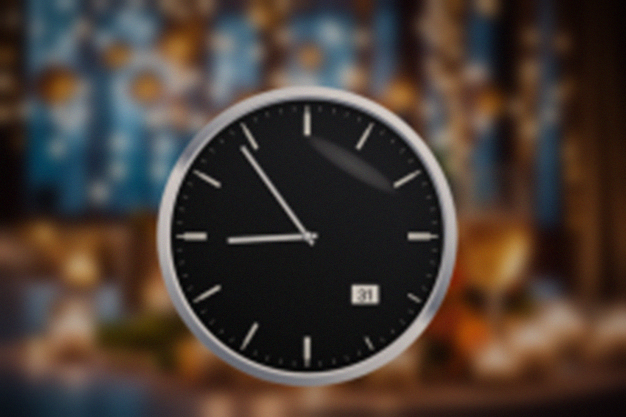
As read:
8:54
